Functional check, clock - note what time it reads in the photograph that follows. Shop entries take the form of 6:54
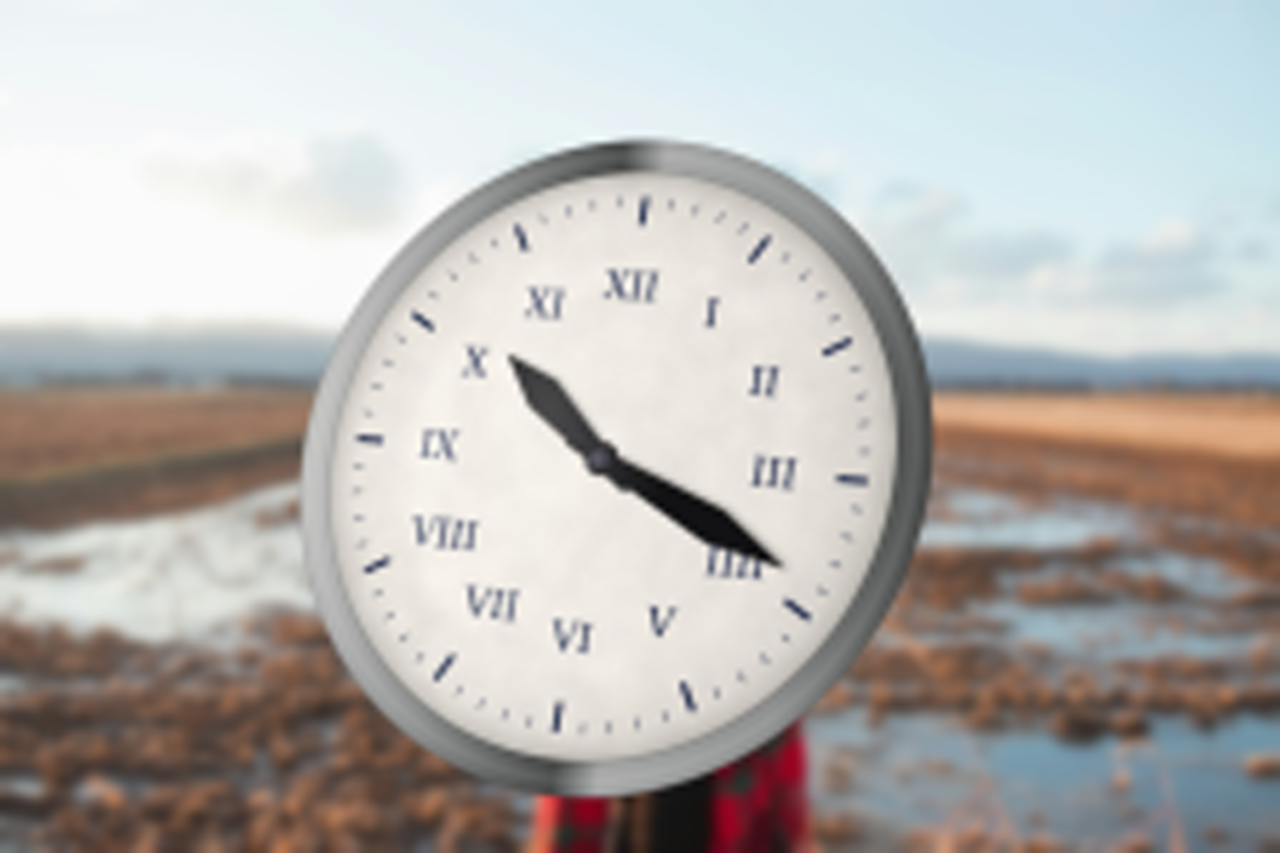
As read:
10:19
